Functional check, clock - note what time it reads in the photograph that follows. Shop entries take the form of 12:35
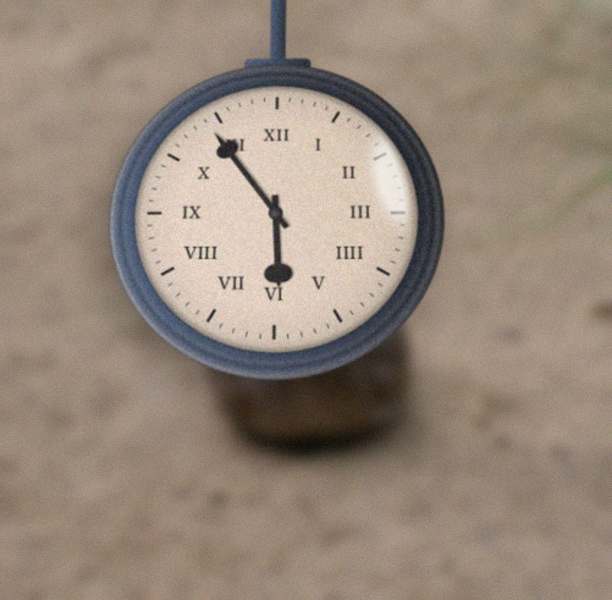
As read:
5:54
